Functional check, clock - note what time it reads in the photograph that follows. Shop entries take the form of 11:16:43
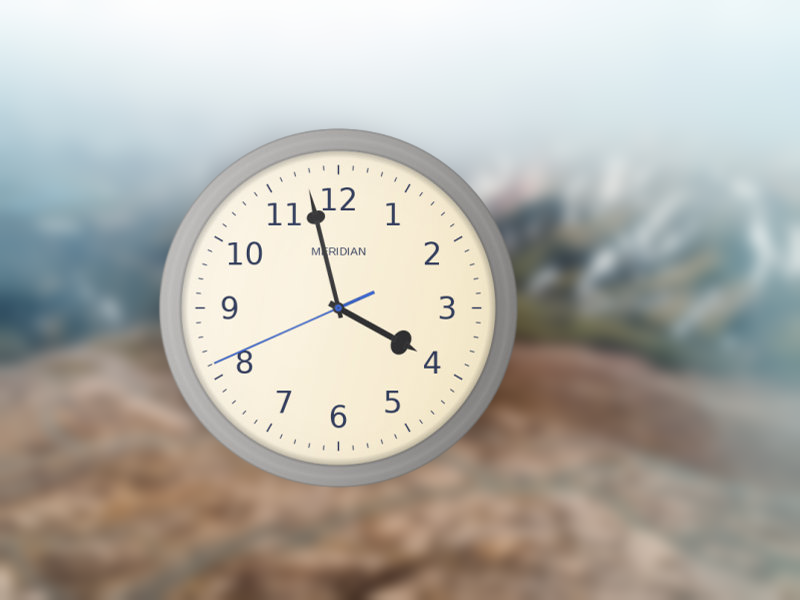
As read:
3:57:41
